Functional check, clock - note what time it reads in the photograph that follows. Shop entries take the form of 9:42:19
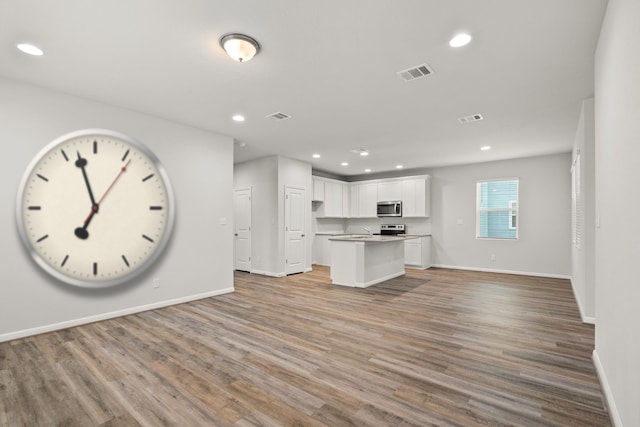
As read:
6:57:06
